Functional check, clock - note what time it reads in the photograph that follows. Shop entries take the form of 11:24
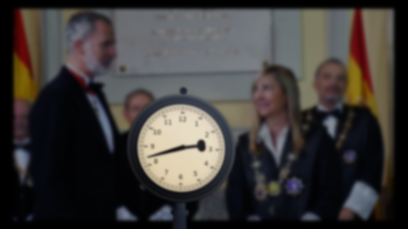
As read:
2:42
